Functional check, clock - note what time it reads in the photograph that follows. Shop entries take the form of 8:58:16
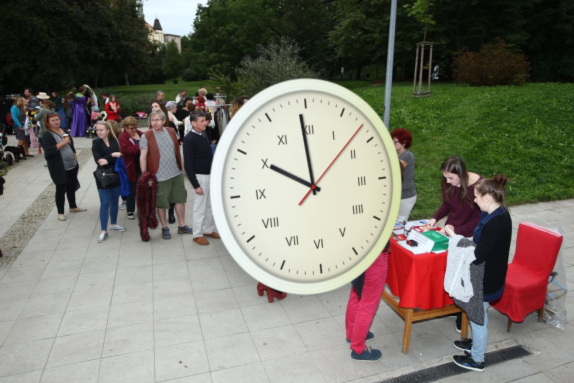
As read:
9:59:08
